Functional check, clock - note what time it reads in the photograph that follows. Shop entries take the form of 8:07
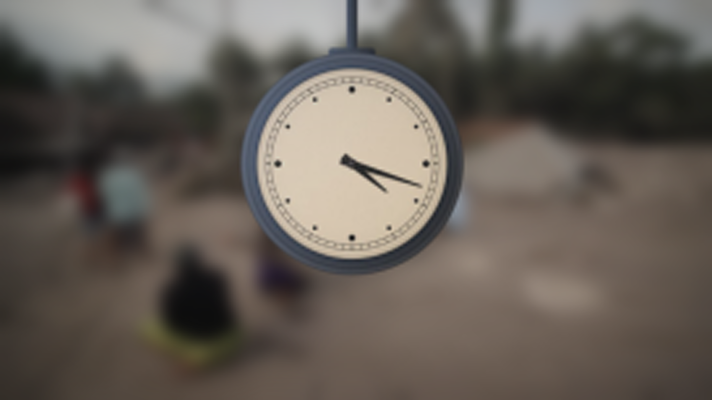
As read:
4:18
